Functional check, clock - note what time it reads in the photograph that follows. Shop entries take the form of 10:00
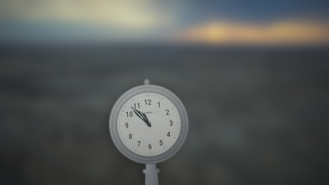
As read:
10:53
